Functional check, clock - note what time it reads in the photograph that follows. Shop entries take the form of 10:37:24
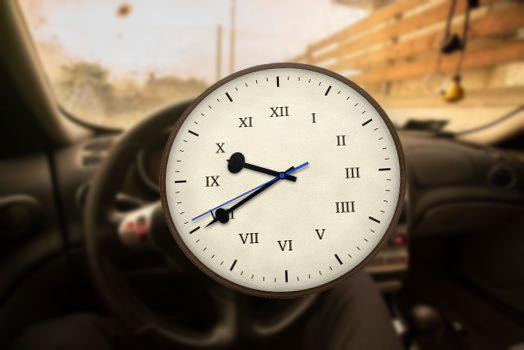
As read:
9:39:41
